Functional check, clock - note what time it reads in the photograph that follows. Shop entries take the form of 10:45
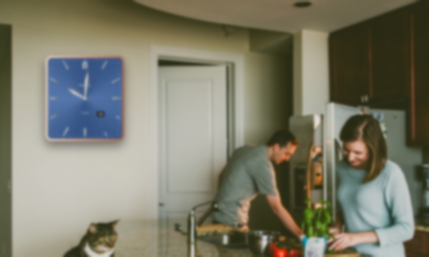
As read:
10:01
